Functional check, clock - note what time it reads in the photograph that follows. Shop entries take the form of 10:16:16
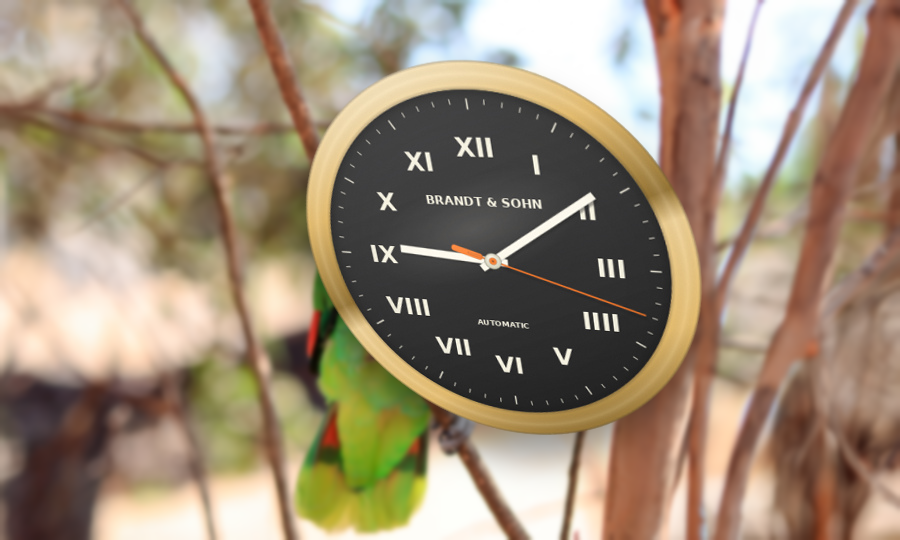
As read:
9:09:18
